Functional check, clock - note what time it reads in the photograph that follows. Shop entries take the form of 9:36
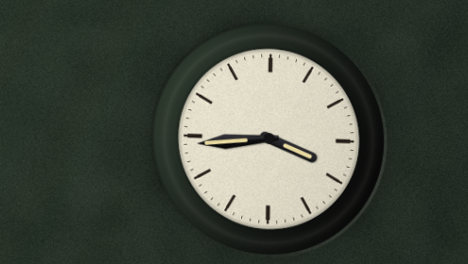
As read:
3:44
